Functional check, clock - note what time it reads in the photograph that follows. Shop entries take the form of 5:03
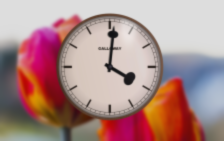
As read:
4:01
